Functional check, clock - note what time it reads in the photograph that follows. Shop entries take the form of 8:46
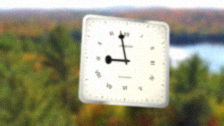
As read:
8:58
